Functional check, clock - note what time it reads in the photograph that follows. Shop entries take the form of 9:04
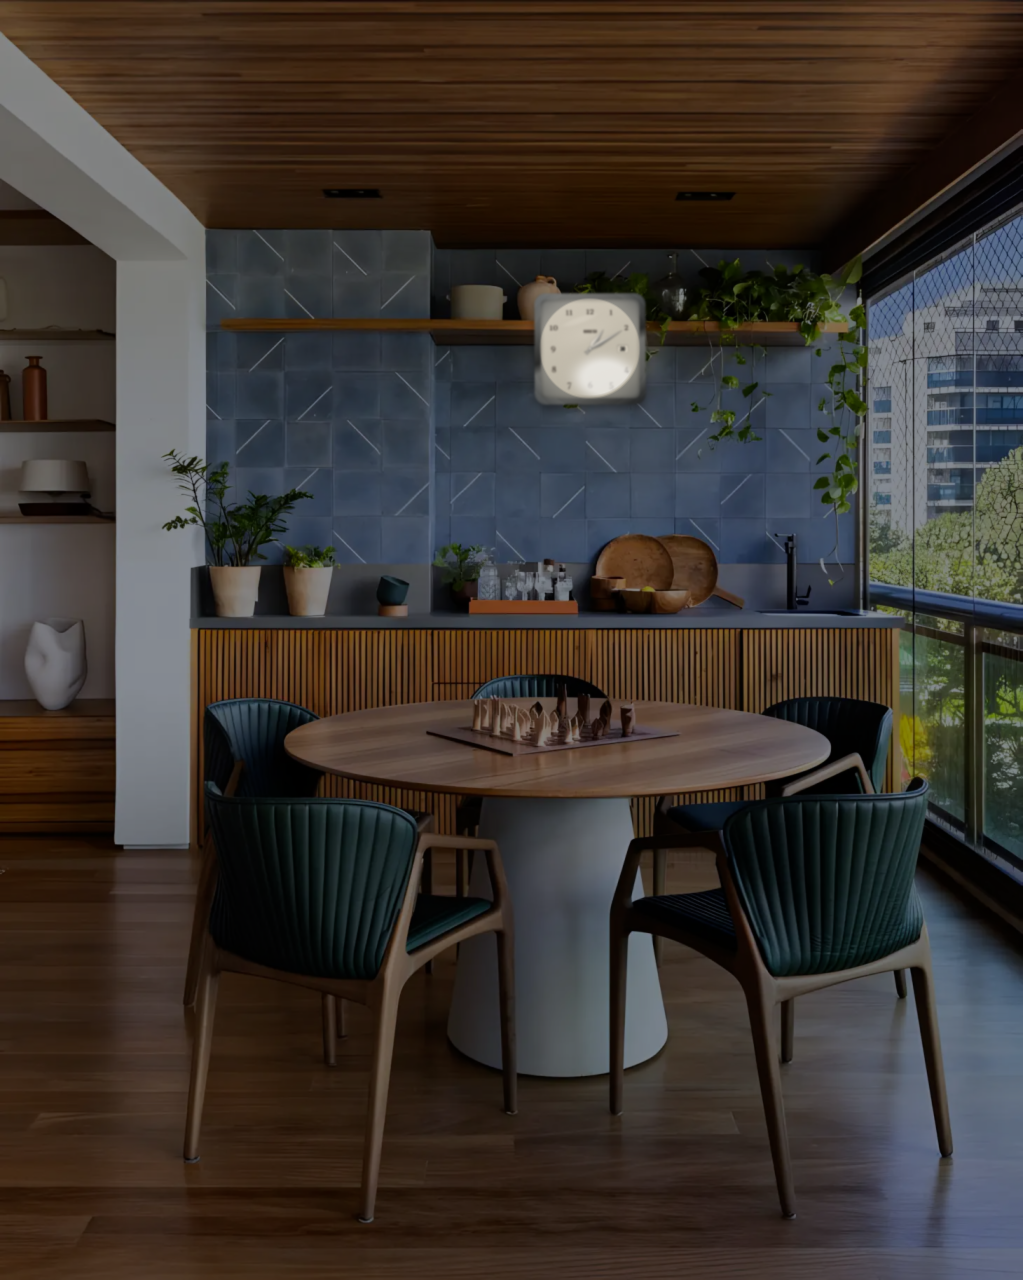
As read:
1:10
